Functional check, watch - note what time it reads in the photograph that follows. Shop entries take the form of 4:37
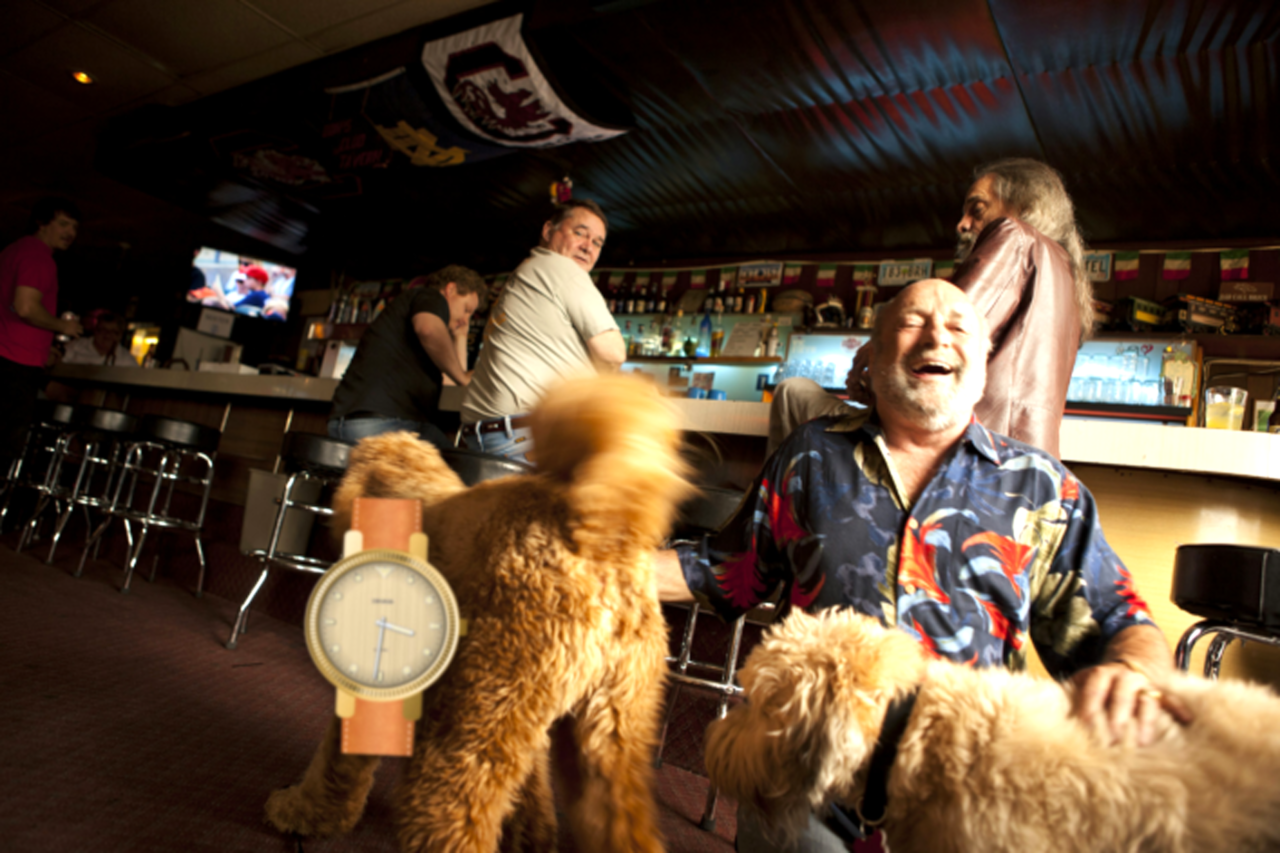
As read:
3:31
